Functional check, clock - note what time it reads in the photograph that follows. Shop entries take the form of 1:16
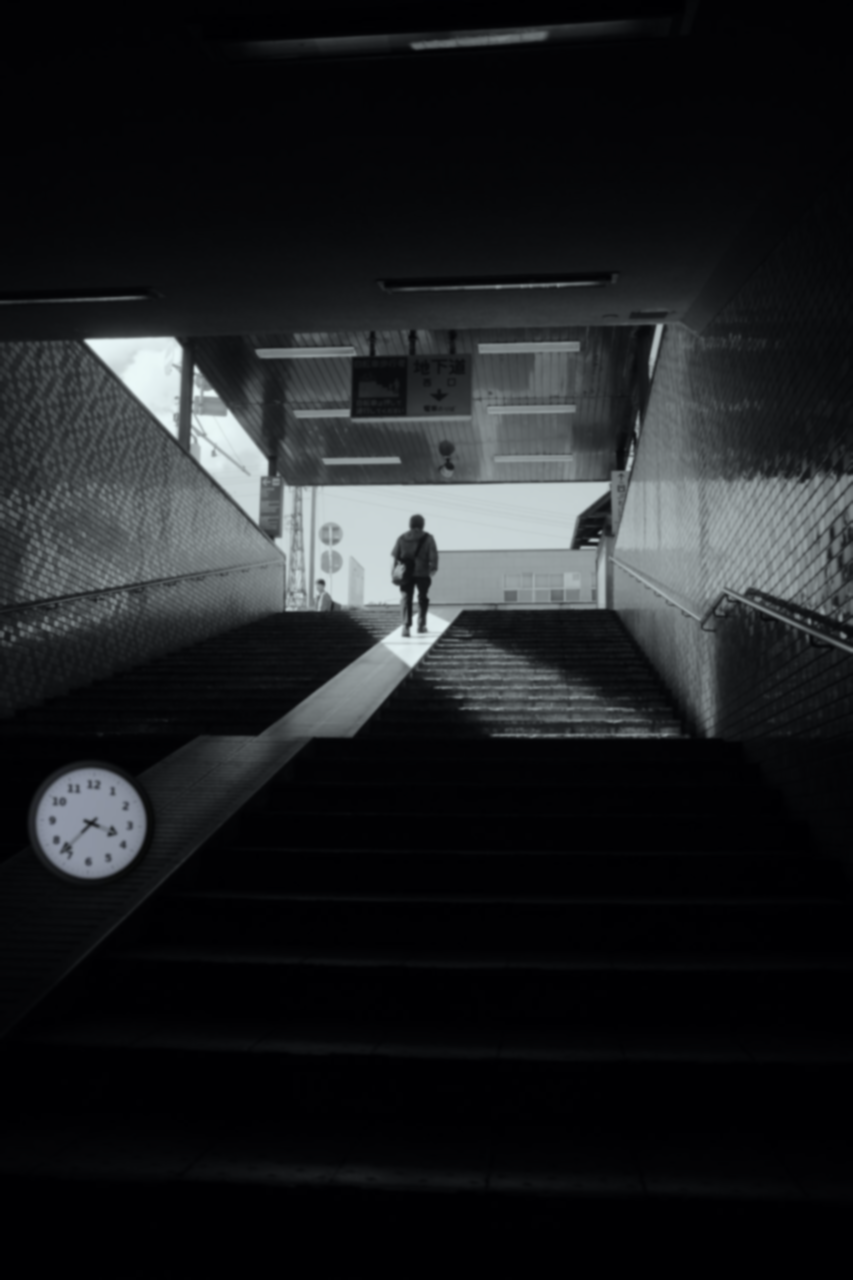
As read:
3:37
